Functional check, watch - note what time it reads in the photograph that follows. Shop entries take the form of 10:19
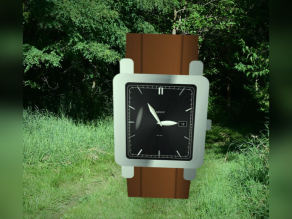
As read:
2:55
